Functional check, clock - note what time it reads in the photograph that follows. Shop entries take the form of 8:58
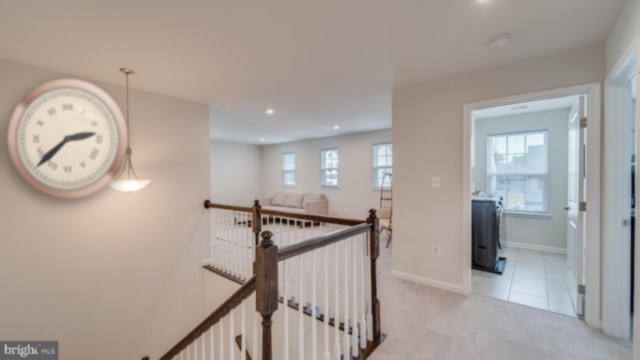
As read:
2:38
